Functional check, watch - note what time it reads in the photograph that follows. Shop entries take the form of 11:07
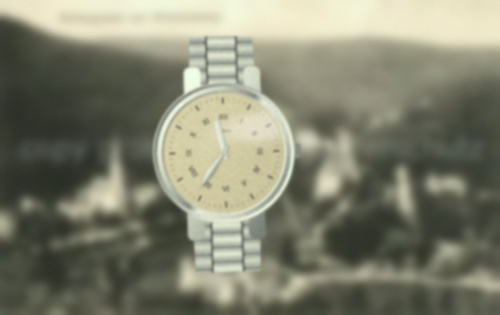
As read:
11:36
